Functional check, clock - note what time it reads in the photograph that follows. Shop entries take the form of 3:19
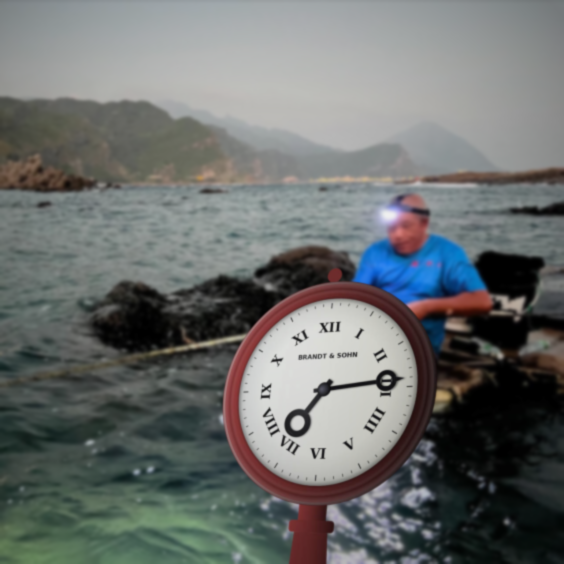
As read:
7:14
